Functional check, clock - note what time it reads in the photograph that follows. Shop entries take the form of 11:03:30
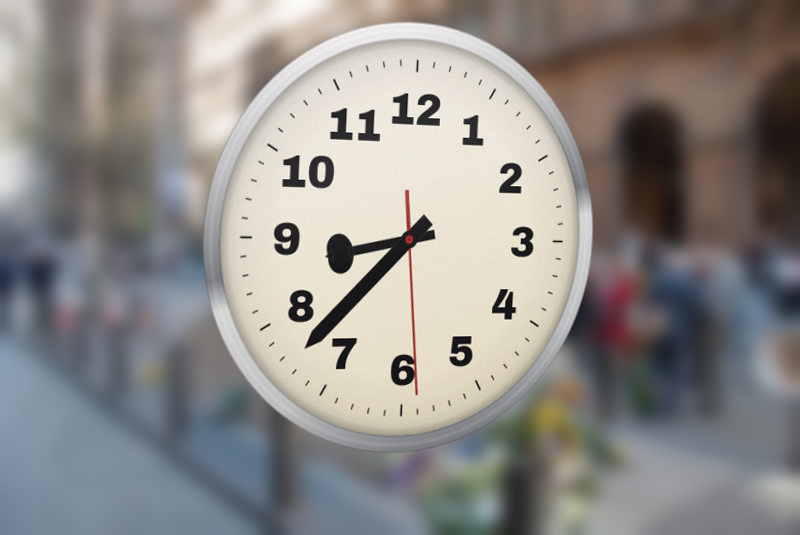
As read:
8:37:29
